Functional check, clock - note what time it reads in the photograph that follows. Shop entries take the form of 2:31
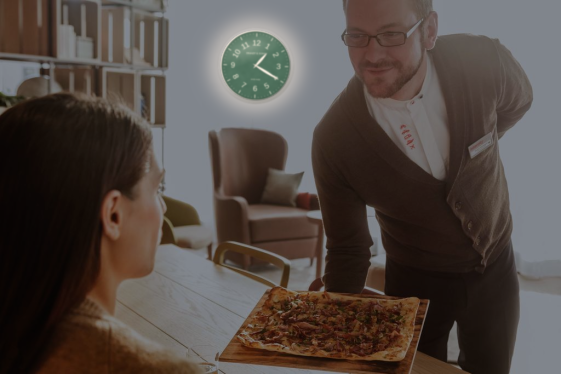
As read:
1:20
